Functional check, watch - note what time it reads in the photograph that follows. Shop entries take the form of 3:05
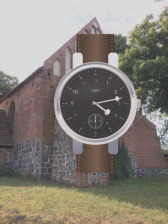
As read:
4:13
